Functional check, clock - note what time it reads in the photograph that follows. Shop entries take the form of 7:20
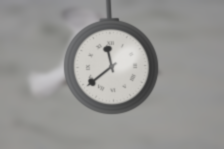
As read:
11:39
